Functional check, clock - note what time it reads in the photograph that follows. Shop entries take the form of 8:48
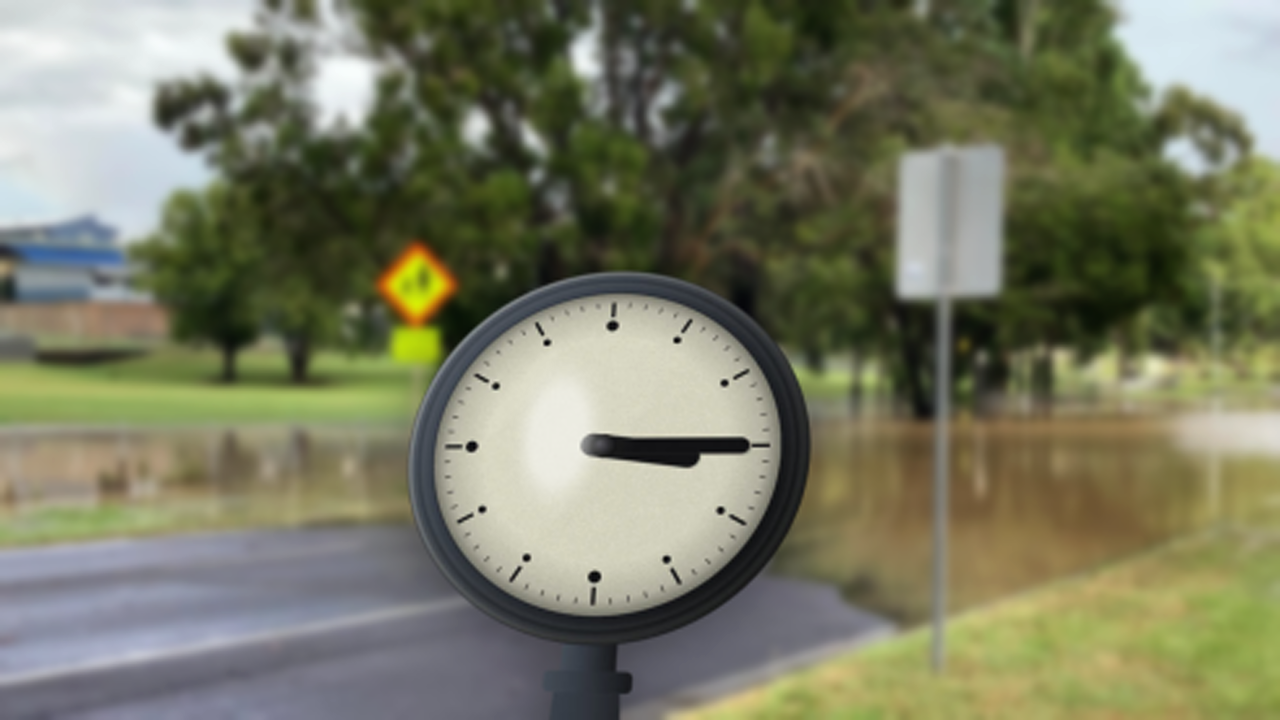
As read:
3:15
